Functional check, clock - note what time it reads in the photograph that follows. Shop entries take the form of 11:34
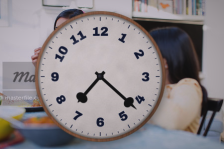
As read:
7:22
